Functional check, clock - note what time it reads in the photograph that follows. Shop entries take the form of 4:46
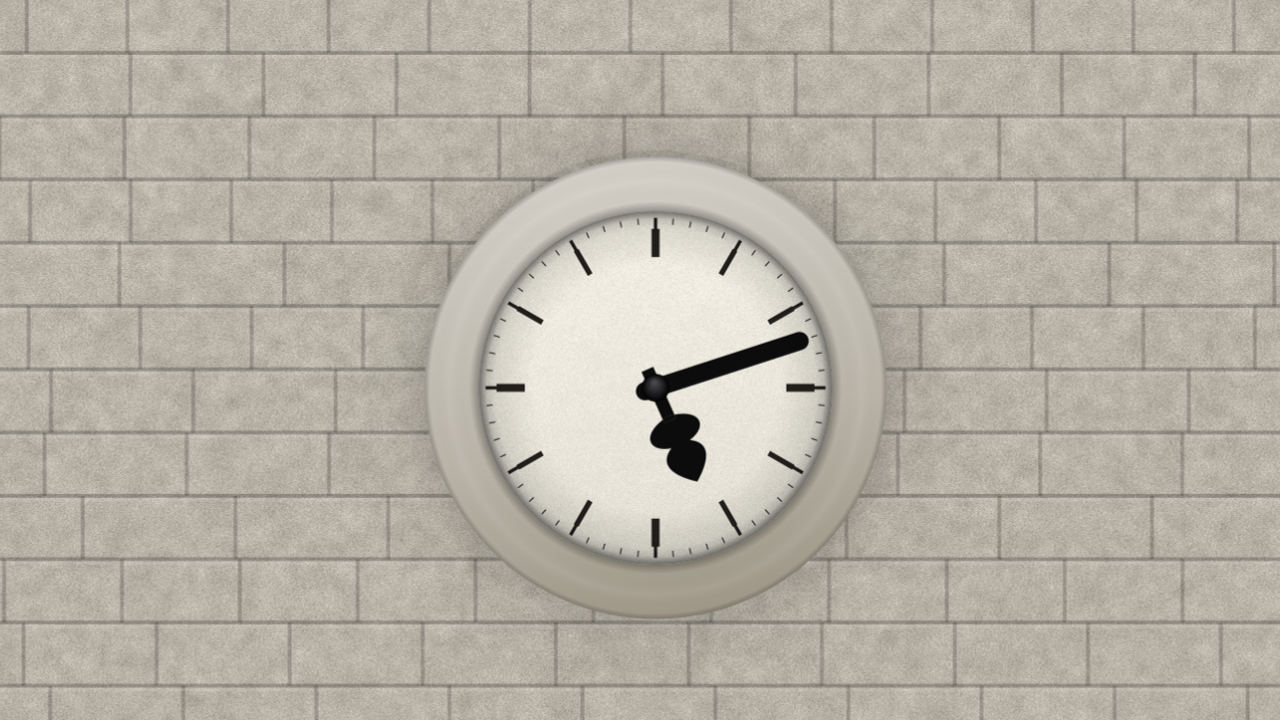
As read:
5:12
